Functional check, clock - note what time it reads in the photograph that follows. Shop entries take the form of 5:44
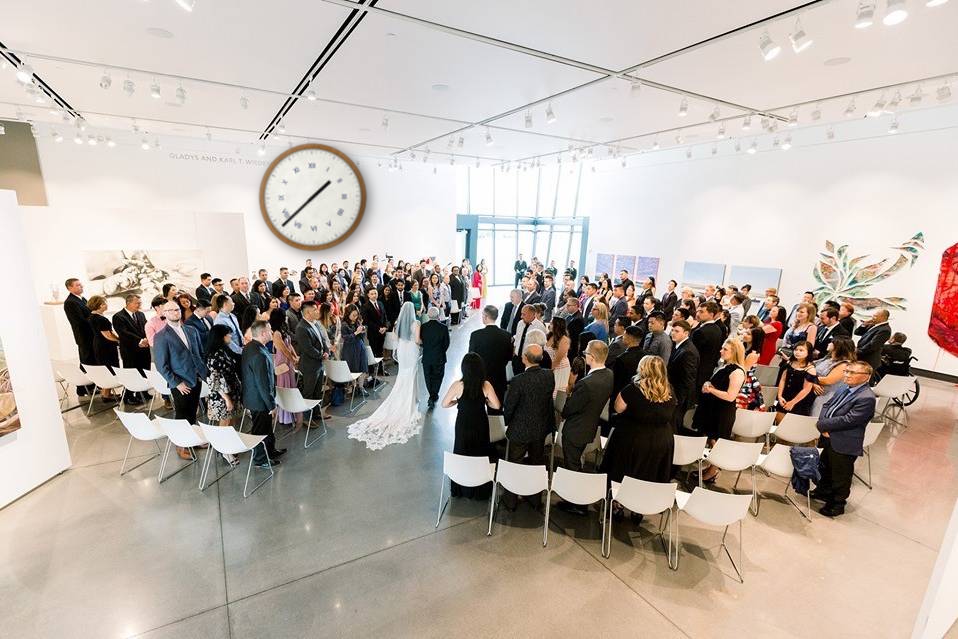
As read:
1:38
